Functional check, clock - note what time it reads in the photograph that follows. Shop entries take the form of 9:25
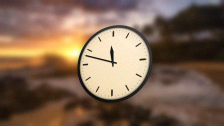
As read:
11:48
